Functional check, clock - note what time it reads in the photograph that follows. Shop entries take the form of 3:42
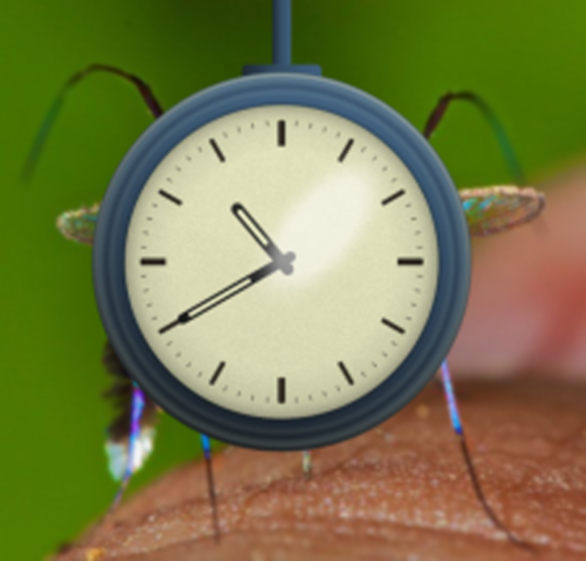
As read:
10:40
